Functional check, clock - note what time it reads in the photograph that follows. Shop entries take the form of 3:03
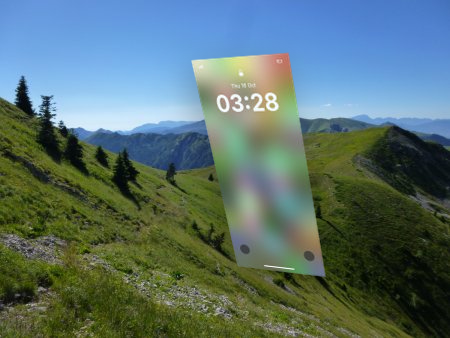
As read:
3:28
